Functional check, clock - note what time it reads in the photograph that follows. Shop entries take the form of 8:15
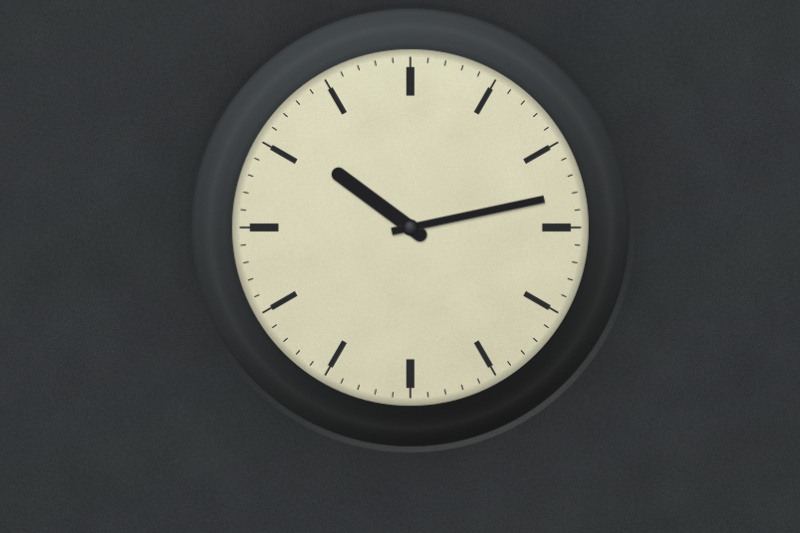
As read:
10:13
